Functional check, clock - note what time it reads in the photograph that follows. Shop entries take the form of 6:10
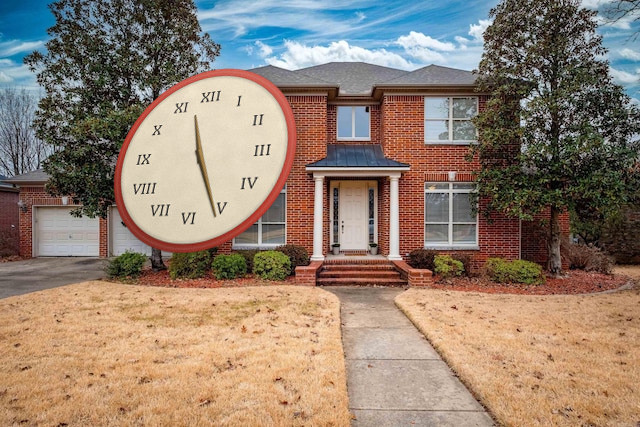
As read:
11:26
